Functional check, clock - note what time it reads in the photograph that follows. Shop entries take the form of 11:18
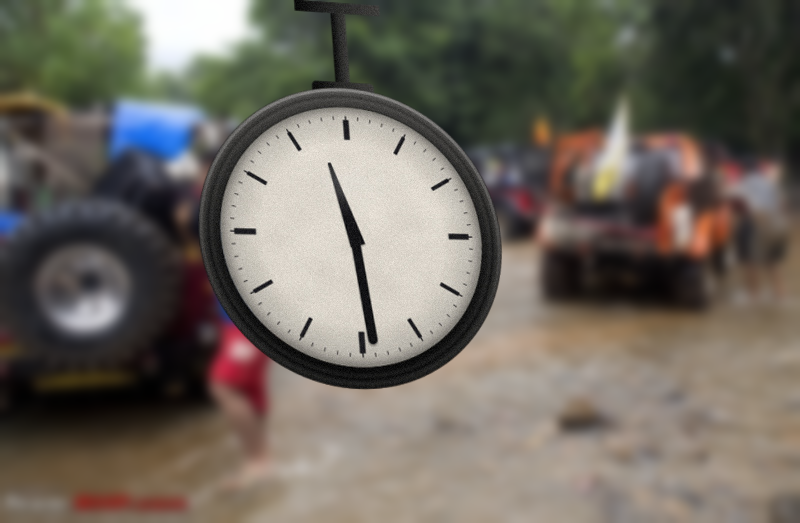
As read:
11:29
